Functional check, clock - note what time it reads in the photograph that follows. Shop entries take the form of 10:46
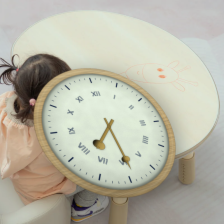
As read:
7:29
